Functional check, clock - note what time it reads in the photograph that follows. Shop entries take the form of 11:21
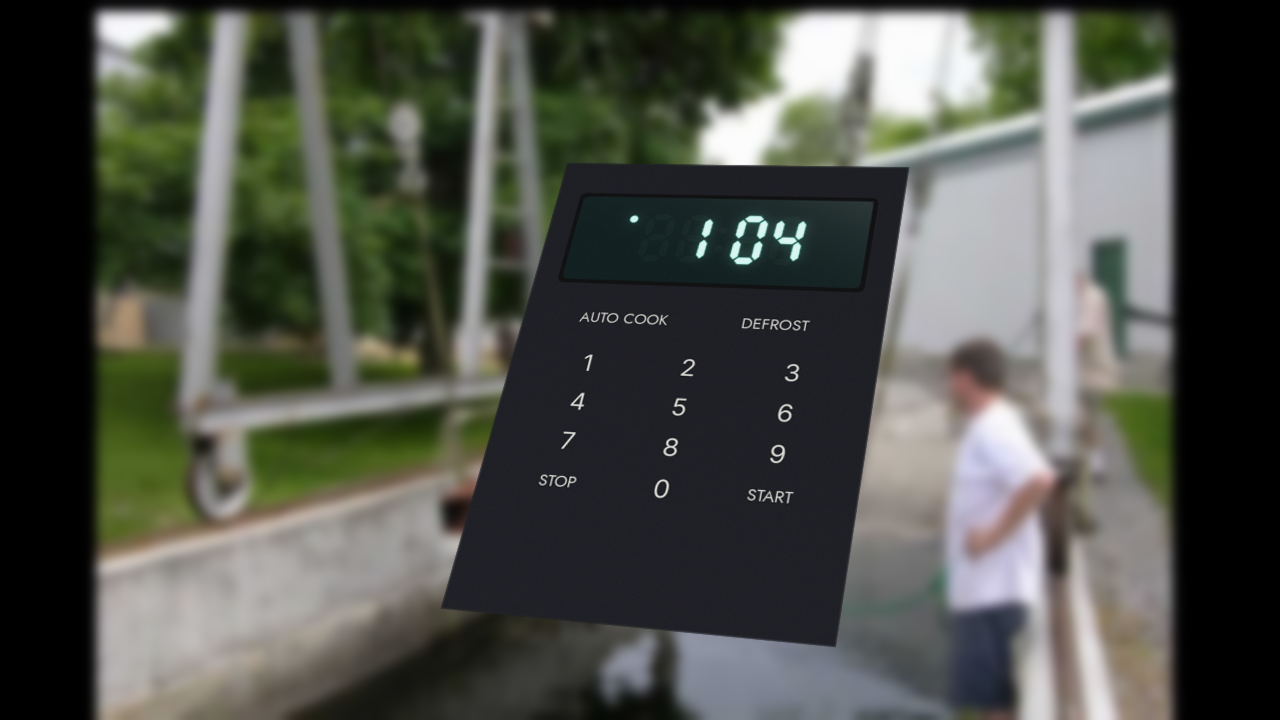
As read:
1:04
